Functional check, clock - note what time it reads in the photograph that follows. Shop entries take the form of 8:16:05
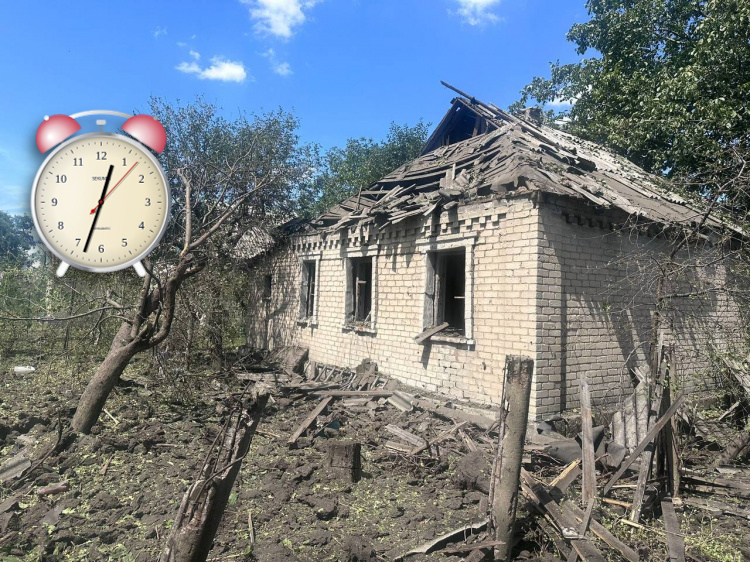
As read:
12:33:07
